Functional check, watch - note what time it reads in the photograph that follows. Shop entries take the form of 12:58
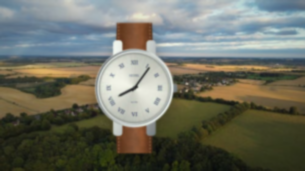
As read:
8:06
